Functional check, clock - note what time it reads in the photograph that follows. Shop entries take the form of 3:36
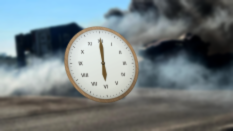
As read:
6:00
